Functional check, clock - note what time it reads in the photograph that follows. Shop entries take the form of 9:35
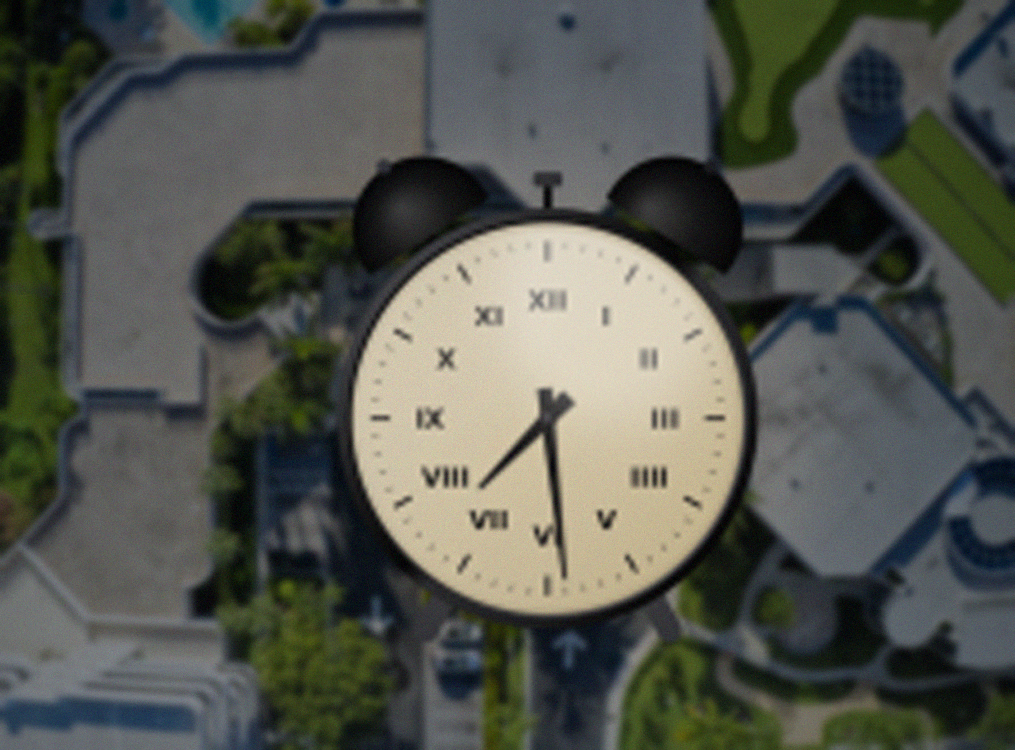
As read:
7:29
